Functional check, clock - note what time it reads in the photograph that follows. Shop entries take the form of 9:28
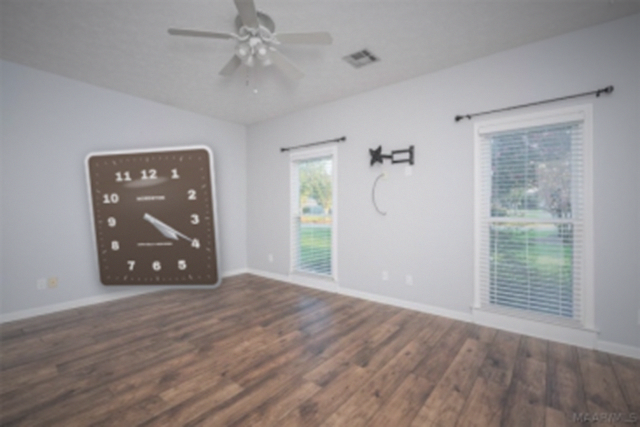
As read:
4:20
